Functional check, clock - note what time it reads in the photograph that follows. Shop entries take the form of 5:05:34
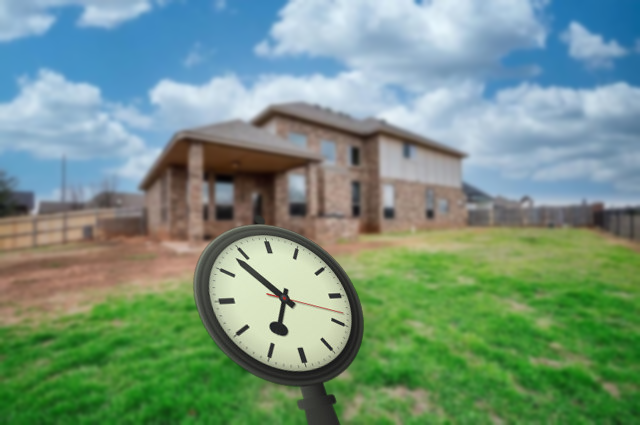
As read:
6:53:18
